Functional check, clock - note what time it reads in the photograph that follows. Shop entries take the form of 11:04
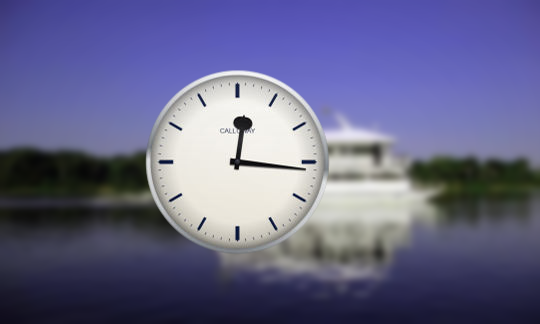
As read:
12:16
